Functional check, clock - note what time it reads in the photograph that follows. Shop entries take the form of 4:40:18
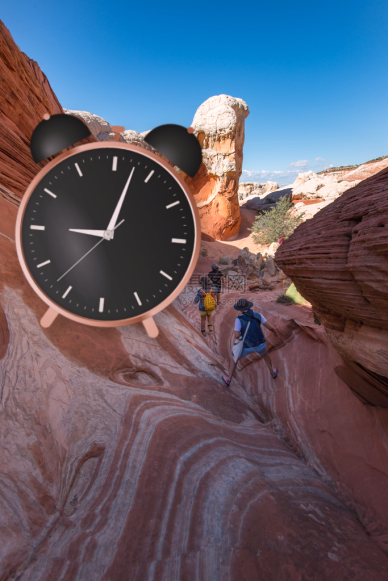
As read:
9:02:37
